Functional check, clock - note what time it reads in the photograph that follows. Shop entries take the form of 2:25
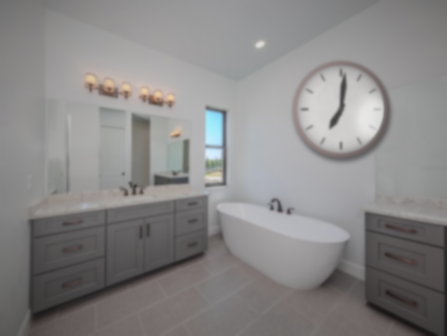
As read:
7:01
